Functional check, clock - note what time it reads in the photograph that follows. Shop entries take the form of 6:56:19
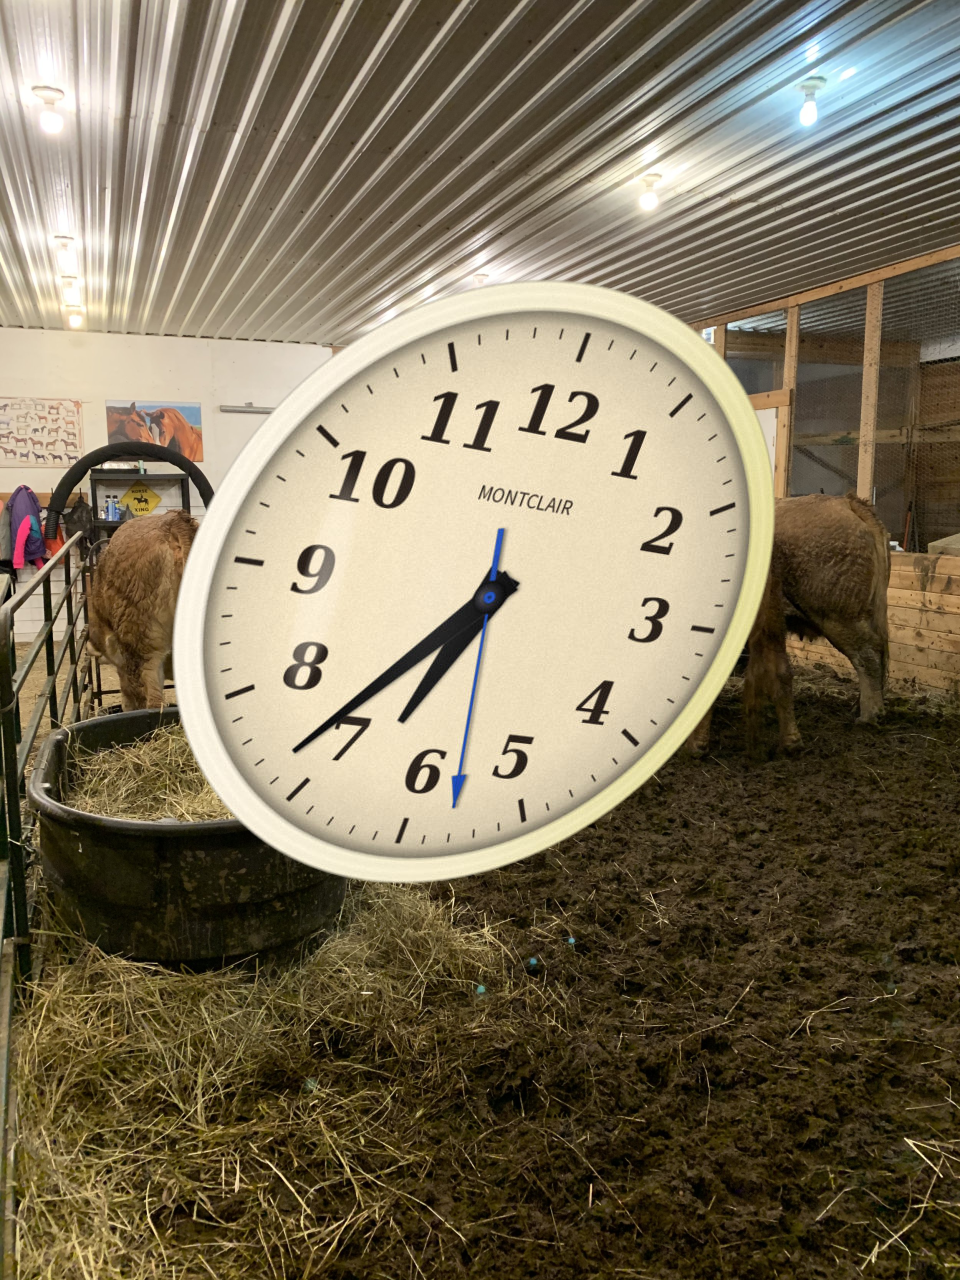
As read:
6:36:28
